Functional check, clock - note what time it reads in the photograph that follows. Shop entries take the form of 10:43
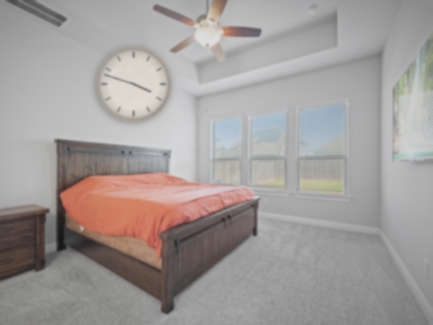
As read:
3:48
